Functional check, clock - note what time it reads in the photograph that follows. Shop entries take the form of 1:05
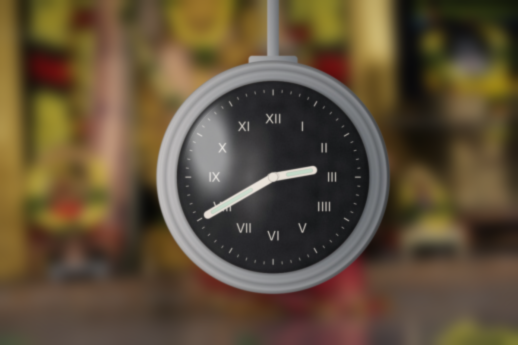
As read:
2:40
